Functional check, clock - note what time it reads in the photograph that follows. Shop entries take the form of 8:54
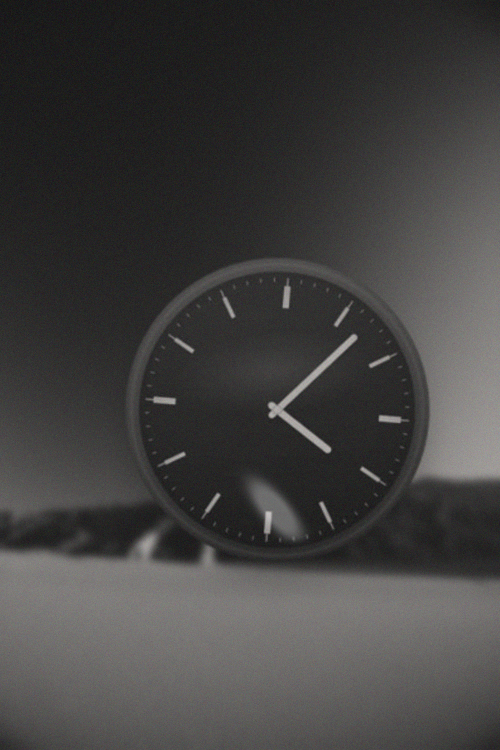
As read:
4:07
